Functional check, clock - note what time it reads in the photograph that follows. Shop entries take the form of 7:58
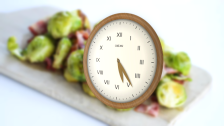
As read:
5:24
